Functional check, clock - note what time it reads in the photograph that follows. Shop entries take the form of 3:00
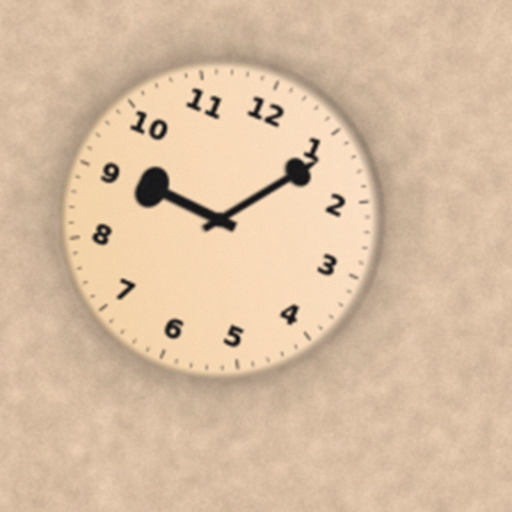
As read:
9:06
